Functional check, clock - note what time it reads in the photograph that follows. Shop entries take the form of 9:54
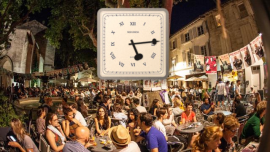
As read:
5:14
